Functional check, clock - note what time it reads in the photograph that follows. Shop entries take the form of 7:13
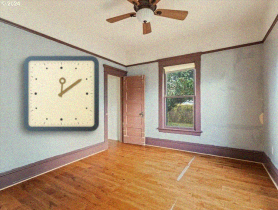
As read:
12:09
